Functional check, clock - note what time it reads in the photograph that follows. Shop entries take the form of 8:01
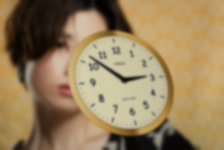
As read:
2:52
